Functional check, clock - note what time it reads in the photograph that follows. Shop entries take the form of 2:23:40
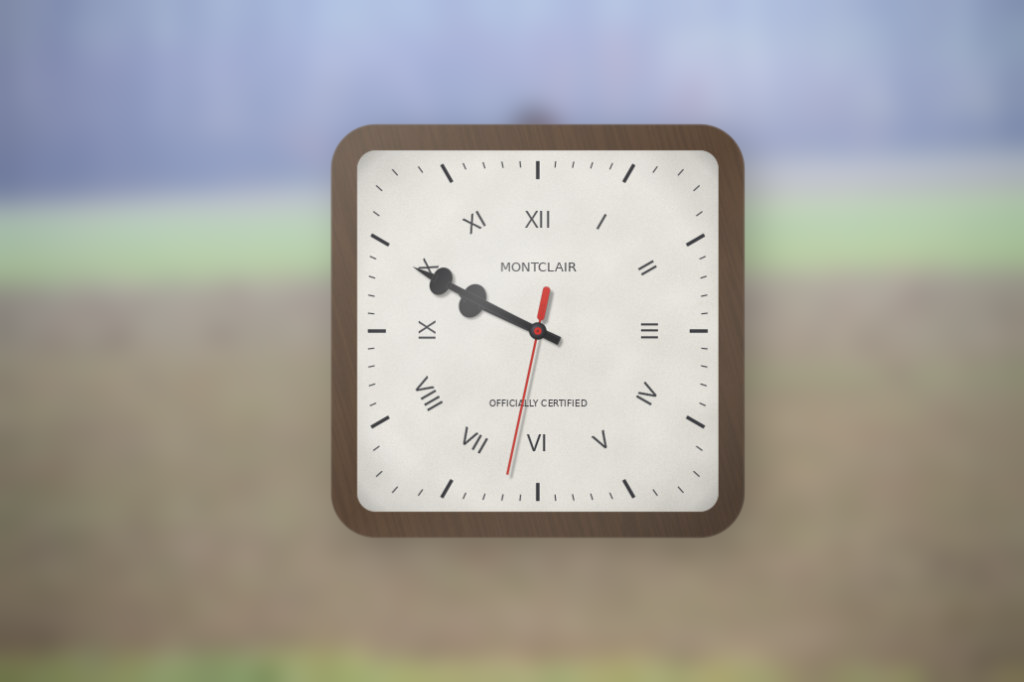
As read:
9:49:32
